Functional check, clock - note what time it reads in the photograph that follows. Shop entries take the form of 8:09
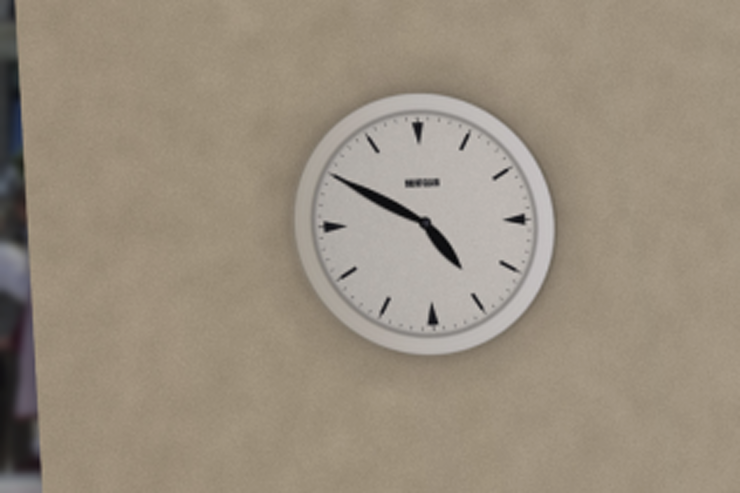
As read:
4:50
